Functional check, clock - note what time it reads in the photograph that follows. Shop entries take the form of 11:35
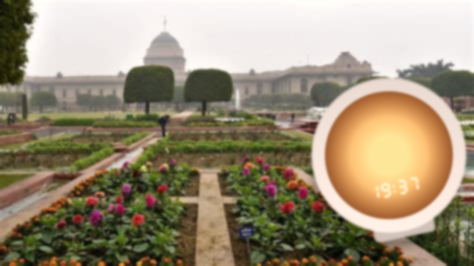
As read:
19:37
